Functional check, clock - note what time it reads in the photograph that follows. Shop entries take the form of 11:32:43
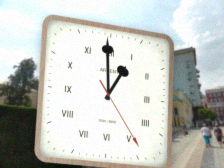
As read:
12:59:24
